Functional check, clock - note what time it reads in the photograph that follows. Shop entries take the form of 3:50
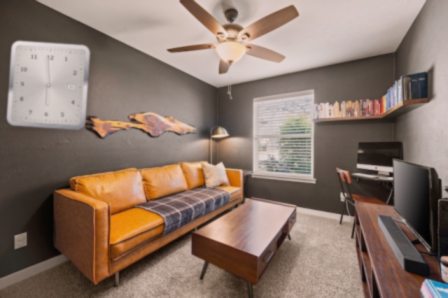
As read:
5:59
